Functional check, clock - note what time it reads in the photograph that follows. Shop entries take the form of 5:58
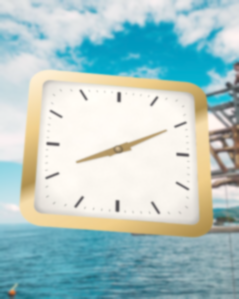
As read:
8:10
